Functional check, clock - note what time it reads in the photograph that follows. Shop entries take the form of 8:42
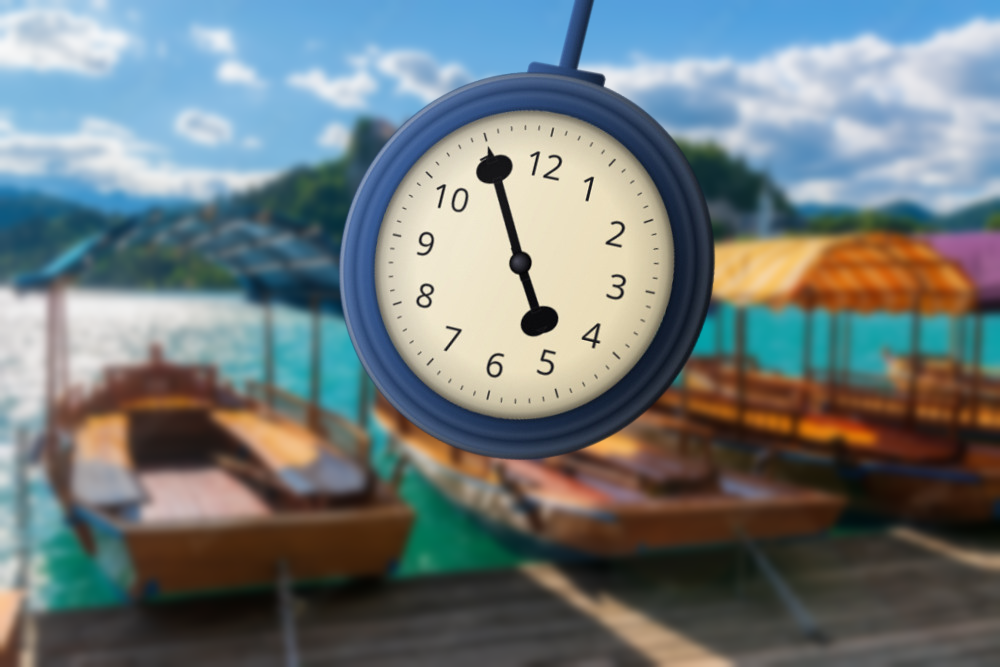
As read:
4:55
